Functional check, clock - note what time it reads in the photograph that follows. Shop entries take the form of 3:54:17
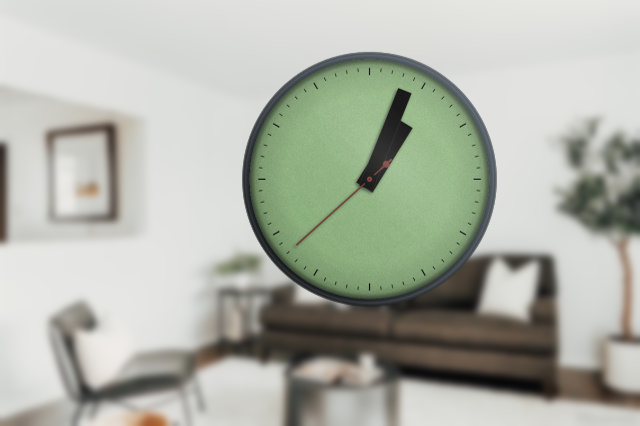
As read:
1:03:38
